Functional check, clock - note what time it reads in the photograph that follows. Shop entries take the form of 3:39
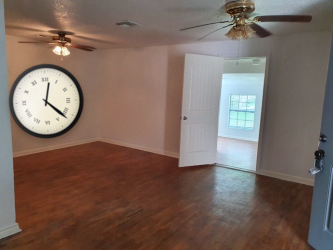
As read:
12:22
